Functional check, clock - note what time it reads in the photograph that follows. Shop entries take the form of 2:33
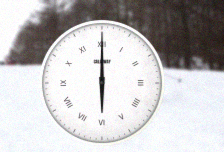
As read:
6:00
